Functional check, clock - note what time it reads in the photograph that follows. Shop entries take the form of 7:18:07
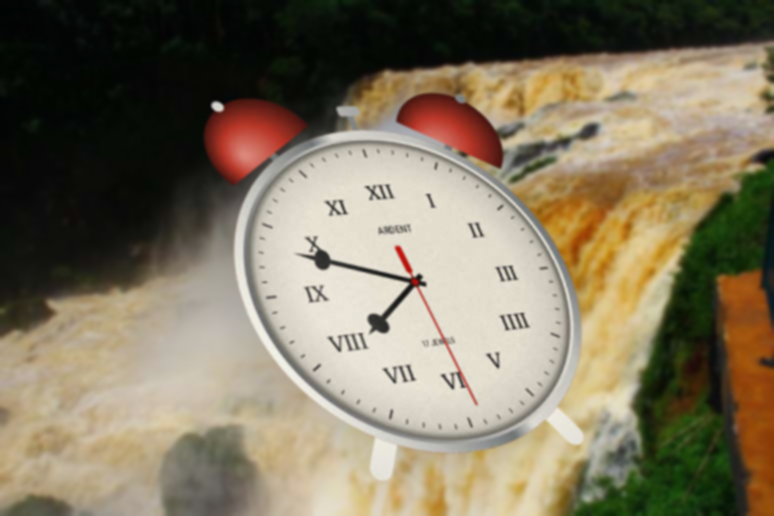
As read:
7:48:29
